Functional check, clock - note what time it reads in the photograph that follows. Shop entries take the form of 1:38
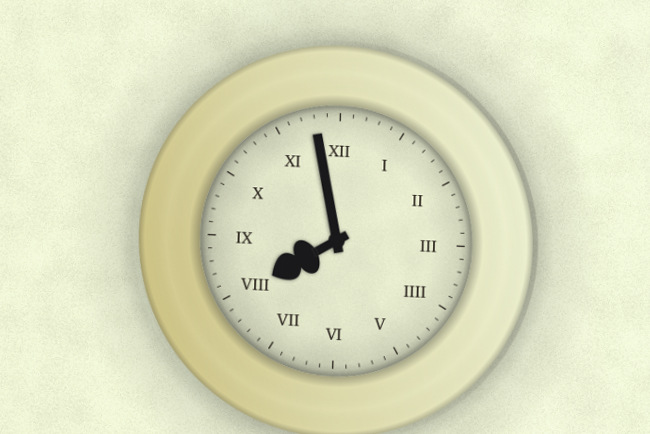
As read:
7:58
